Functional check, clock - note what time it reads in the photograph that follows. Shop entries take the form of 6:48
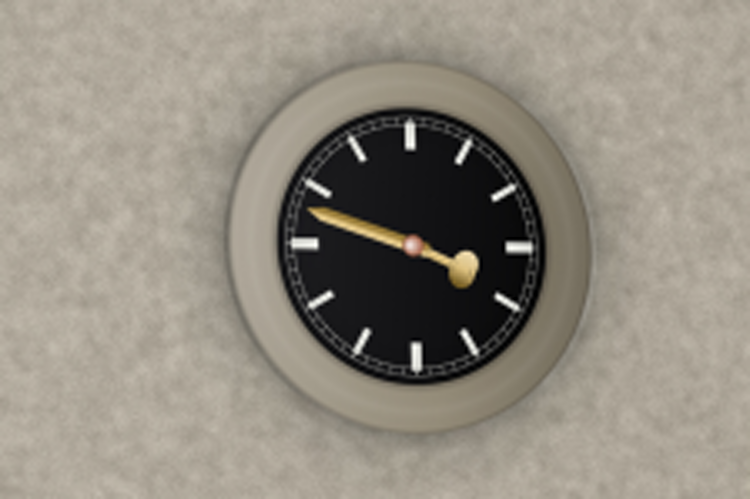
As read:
3:48
